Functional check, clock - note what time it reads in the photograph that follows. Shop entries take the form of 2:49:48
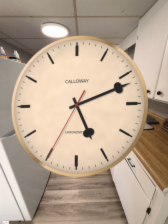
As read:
5:11:35
